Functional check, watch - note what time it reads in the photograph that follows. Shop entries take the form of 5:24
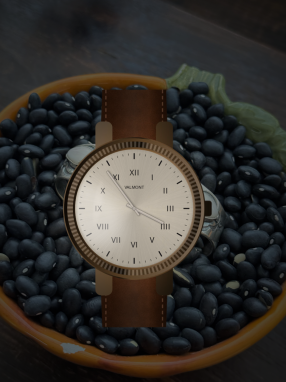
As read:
3:54
